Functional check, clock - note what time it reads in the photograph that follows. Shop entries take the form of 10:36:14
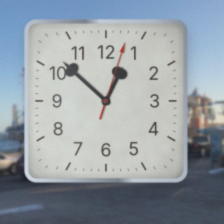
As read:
12:52:03
